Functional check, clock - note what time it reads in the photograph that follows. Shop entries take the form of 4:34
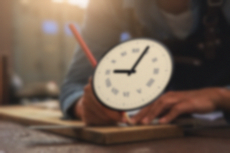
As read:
9:04
